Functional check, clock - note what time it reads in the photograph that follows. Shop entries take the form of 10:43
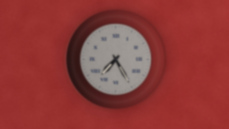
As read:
7:25
